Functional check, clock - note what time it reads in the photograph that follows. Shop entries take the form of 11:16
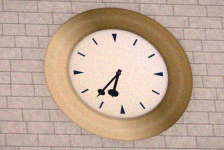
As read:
6:37
